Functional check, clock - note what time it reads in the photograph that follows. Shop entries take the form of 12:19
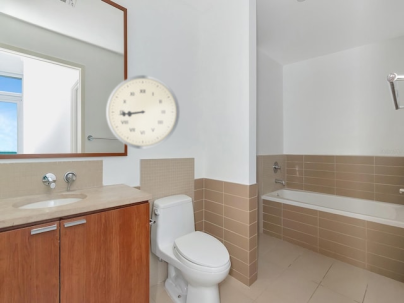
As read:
8:44
